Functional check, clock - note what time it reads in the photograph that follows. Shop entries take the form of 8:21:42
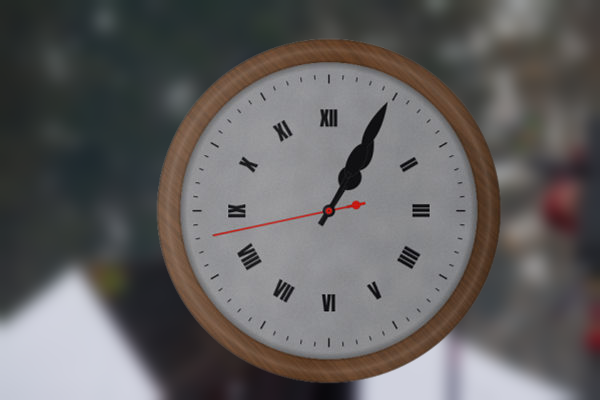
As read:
1:04:43
